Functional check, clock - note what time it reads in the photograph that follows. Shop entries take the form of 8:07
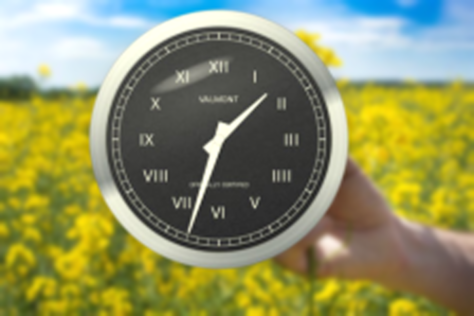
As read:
1:33
